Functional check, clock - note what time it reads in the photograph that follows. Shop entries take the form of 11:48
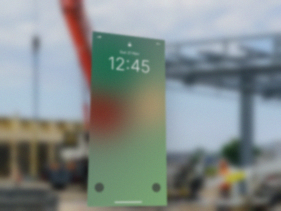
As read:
12:45
